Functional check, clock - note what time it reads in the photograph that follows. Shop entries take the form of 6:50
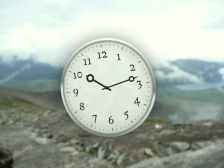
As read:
10:13
